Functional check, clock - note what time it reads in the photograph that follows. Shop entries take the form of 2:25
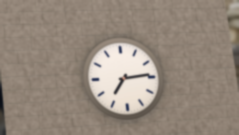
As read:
7:14
